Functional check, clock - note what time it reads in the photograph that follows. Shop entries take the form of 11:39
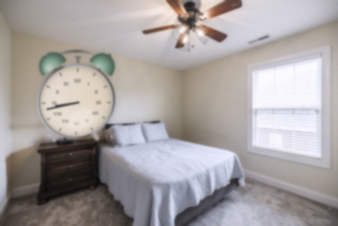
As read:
8:43
